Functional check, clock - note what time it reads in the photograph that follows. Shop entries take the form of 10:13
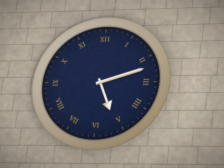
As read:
5:12
